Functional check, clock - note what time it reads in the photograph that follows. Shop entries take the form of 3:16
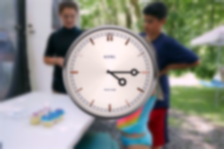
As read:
4:15
